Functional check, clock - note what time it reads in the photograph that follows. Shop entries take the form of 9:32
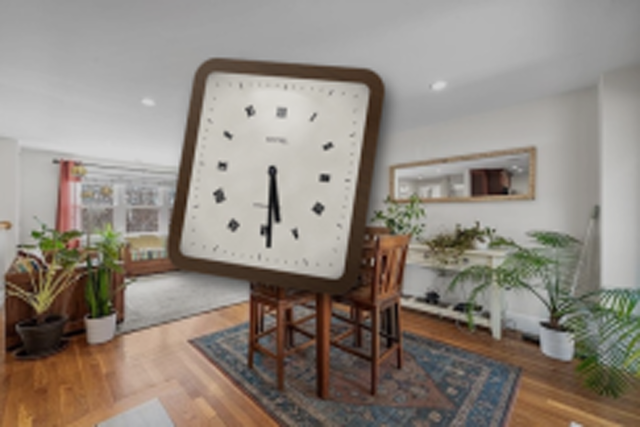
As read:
5:29
